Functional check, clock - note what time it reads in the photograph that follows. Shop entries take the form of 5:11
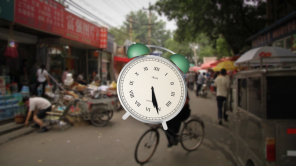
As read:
5:26
